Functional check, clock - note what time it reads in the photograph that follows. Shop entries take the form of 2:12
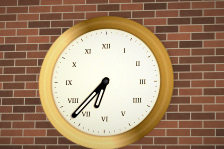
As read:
6:37
